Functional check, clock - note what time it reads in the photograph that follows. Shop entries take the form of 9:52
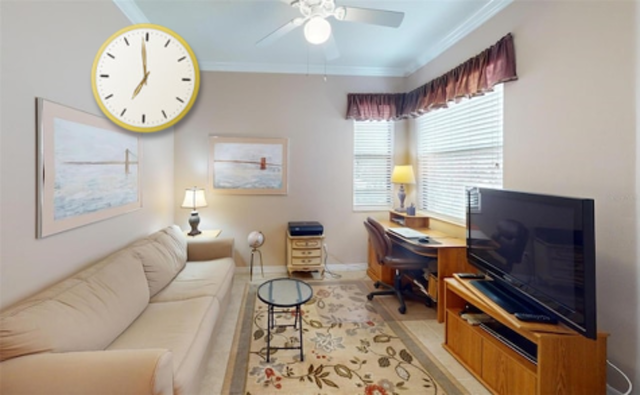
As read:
6:59
